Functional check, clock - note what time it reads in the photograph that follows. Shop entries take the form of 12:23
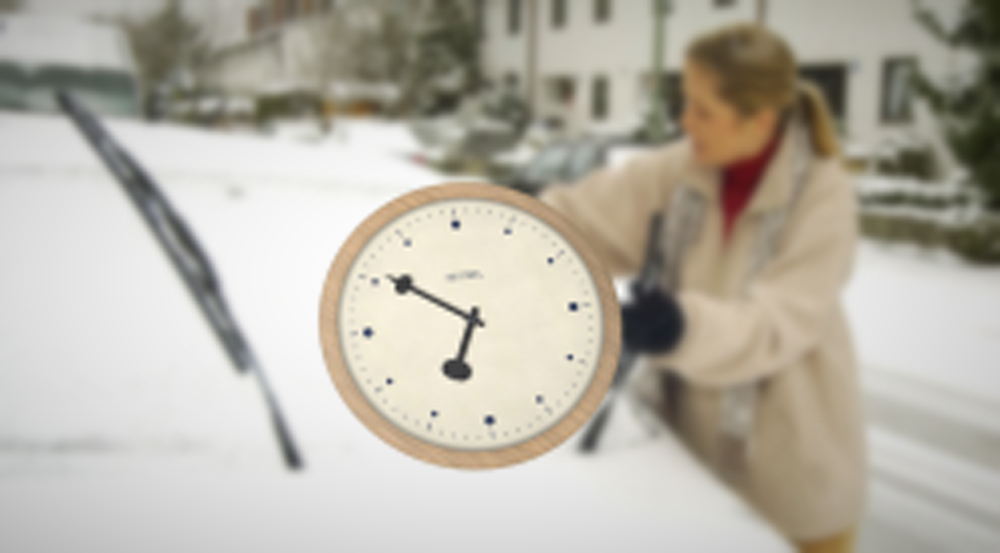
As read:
6:51
